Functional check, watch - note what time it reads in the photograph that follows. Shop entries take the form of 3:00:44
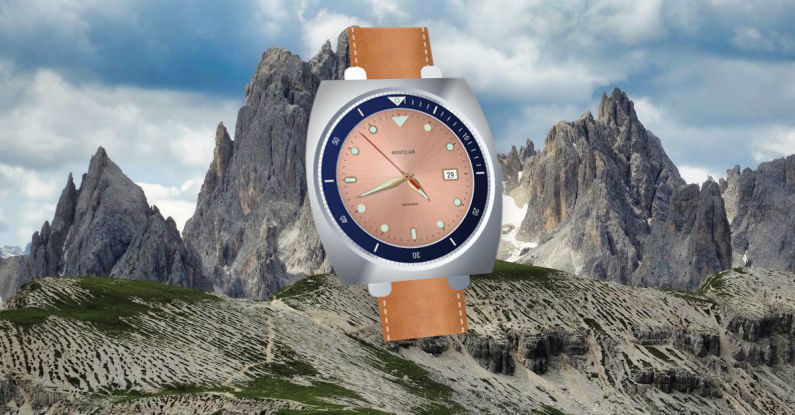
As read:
4:41:53
